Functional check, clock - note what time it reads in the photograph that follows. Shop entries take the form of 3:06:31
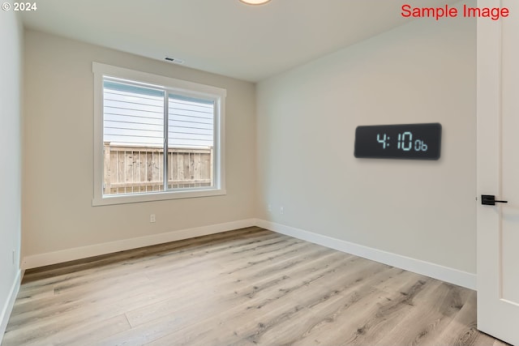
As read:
4:10:06
